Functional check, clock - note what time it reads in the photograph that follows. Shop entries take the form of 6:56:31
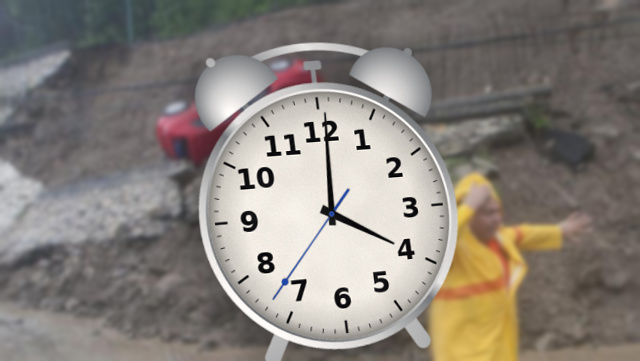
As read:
4:00:37
